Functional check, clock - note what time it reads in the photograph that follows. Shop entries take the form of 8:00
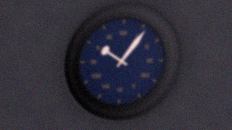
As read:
10:06
